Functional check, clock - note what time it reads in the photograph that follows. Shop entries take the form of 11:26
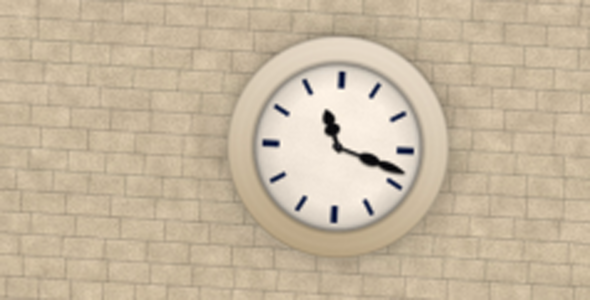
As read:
11:18
